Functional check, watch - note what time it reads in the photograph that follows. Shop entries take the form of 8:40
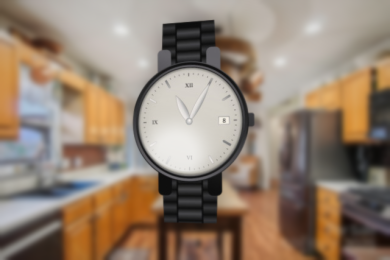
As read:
11:05
